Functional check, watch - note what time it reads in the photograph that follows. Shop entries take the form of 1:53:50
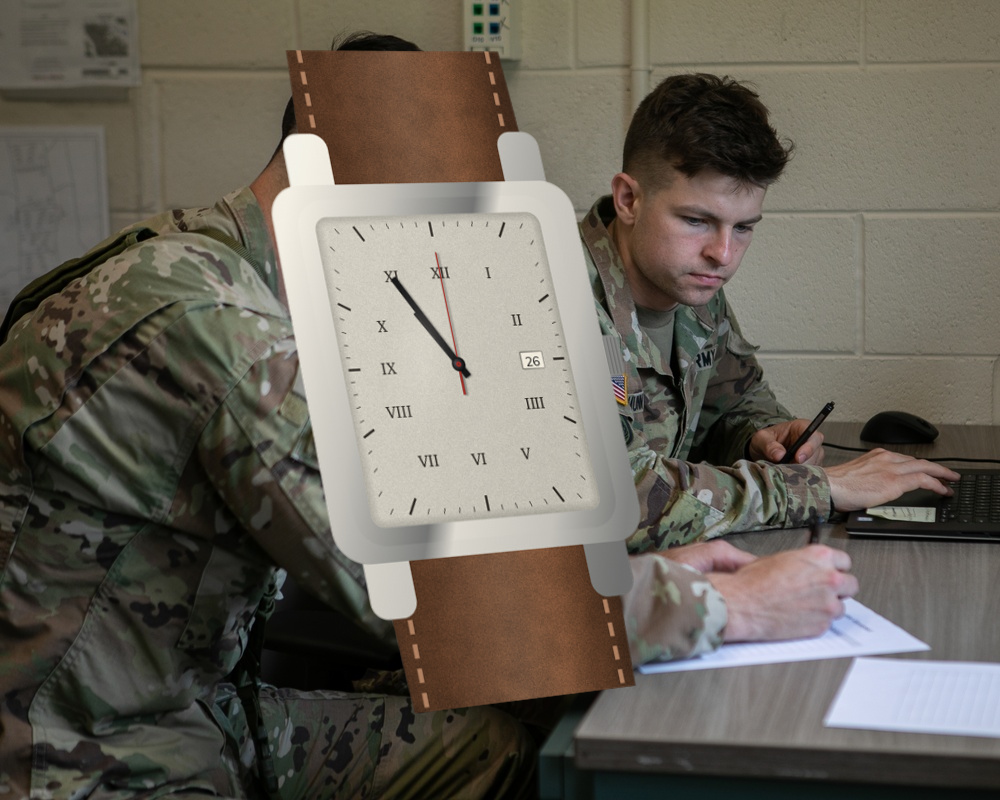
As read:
10:55:00
